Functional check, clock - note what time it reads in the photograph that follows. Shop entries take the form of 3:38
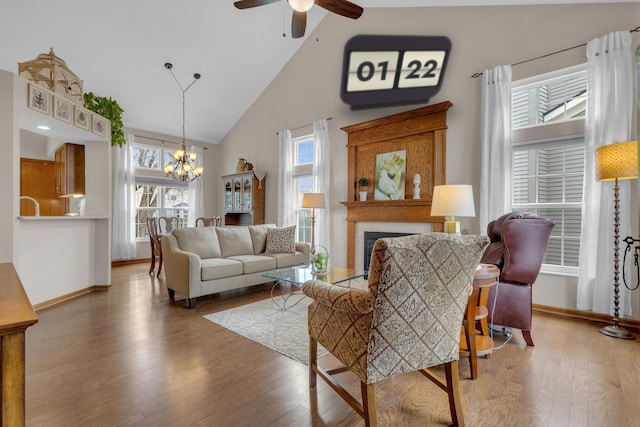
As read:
1:22
